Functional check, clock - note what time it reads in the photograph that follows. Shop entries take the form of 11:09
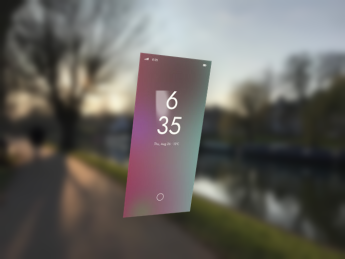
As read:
6:35
